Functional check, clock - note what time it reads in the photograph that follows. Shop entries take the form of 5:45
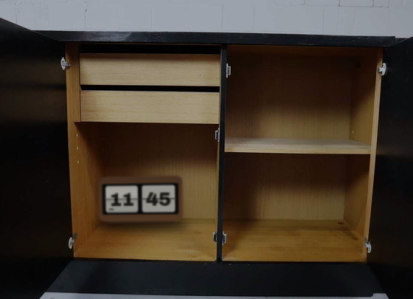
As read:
11:45
